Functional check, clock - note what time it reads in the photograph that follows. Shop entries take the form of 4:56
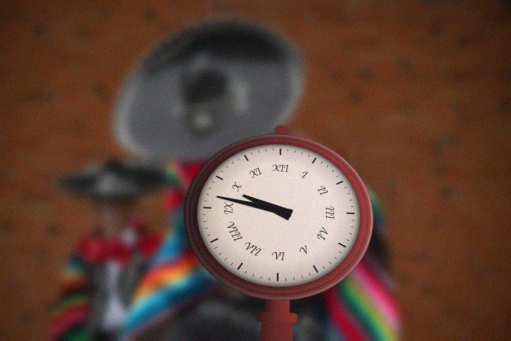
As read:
9:47
